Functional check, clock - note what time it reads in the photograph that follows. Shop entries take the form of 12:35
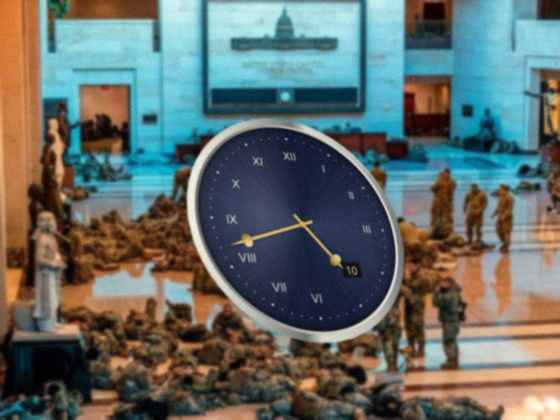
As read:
4:42
